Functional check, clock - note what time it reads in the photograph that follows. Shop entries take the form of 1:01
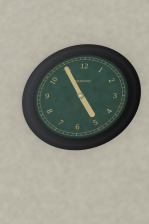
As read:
4:55
